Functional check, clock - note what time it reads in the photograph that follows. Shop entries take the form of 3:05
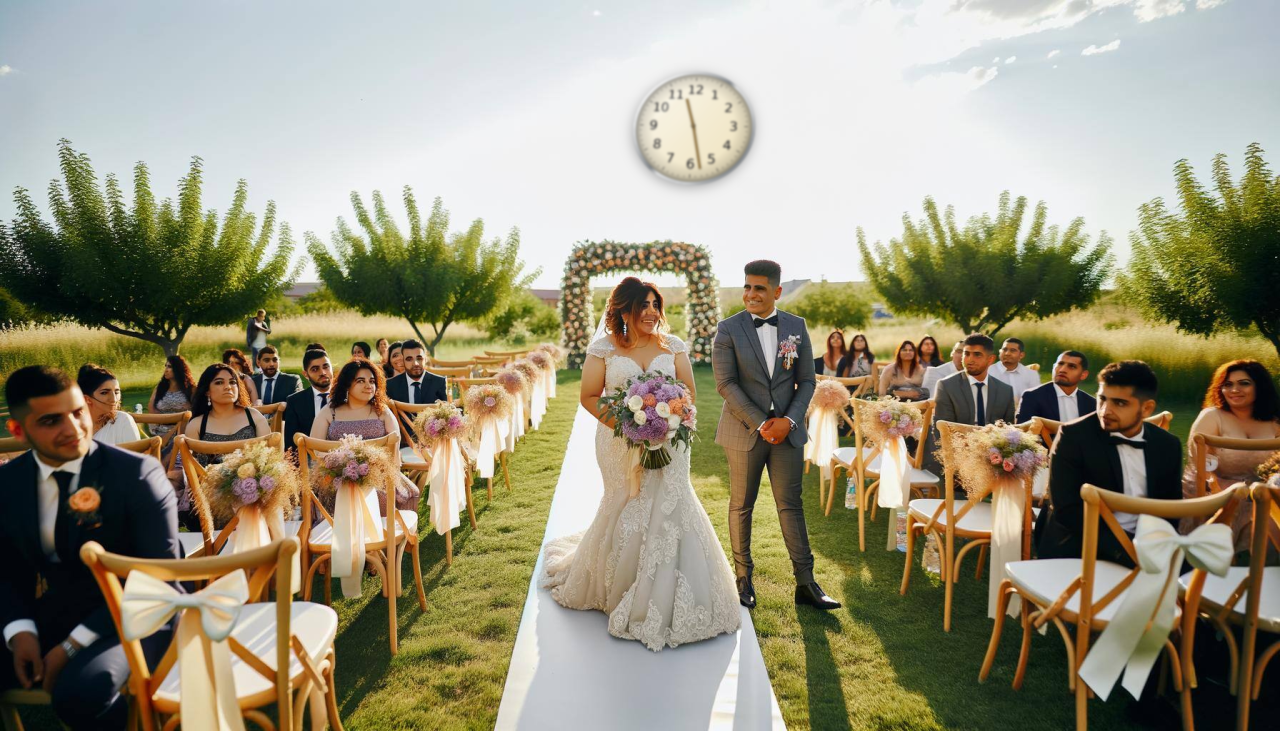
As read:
11:28
